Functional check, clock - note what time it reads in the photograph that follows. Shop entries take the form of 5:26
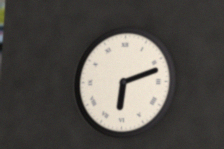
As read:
6:12
